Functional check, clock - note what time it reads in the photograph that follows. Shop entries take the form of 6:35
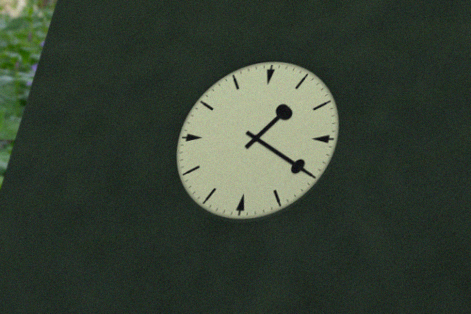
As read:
1:20
